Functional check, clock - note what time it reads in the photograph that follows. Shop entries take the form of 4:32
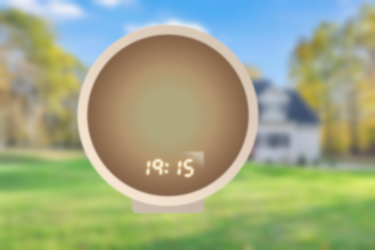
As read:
19:15
